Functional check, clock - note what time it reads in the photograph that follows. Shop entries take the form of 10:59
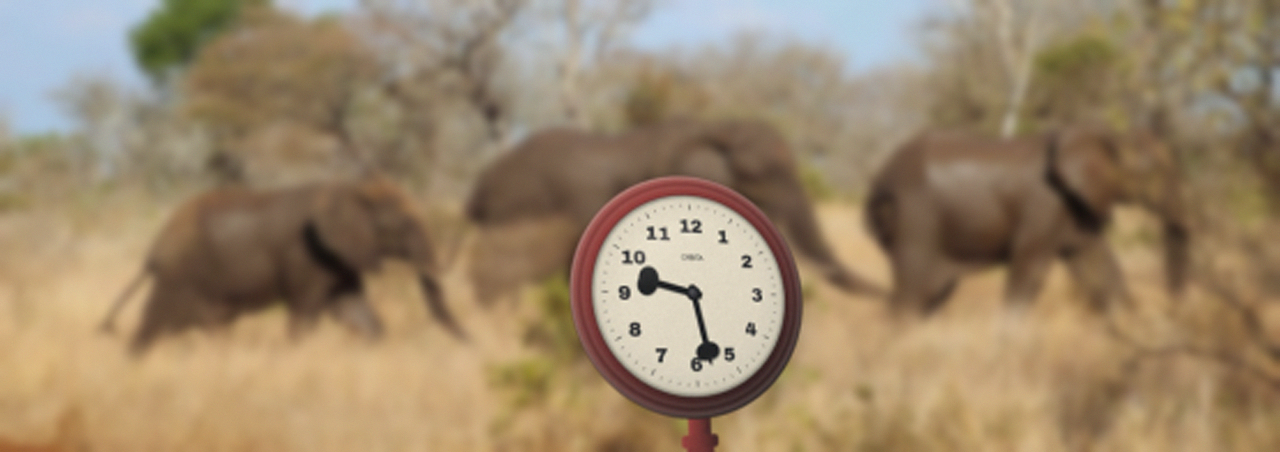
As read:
9:28
